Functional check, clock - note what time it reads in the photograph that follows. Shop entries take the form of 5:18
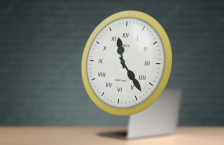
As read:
11:23
